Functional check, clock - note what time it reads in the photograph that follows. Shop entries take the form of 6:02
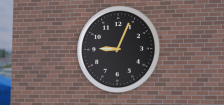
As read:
9:04
